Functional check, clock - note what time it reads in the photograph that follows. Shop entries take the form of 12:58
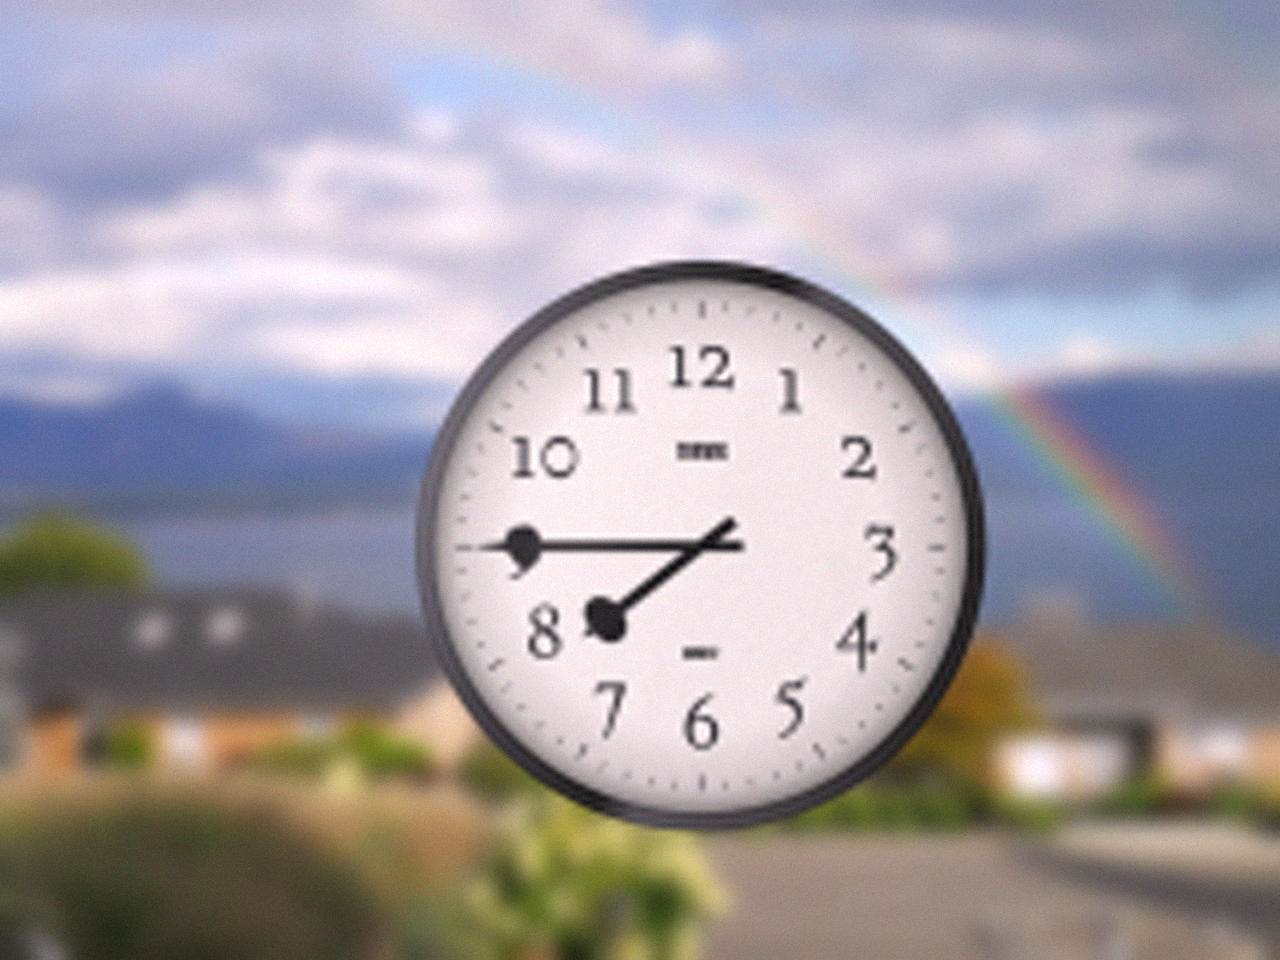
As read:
7:45
